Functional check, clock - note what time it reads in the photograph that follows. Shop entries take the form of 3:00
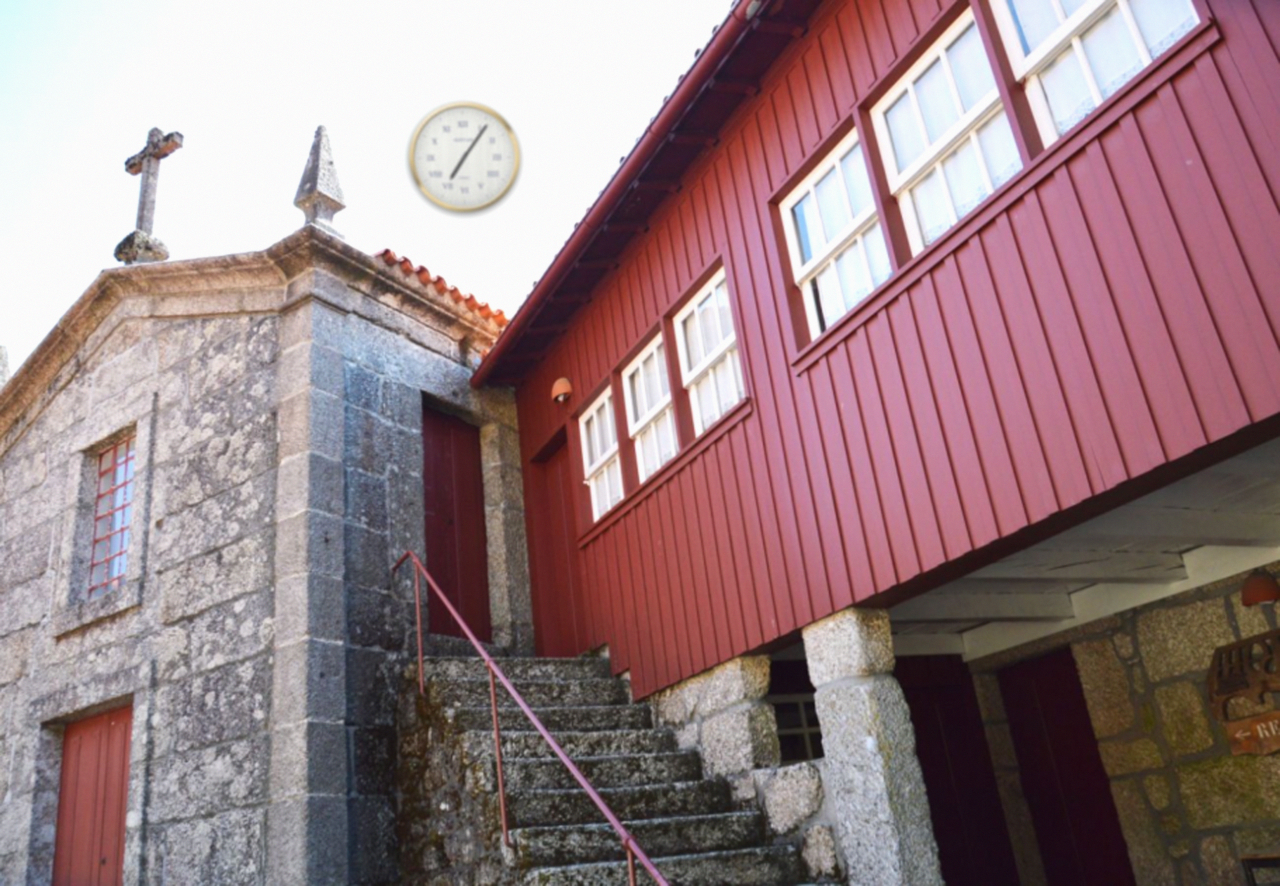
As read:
7:06
